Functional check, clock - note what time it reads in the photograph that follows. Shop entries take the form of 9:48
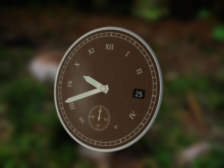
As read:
9:41
